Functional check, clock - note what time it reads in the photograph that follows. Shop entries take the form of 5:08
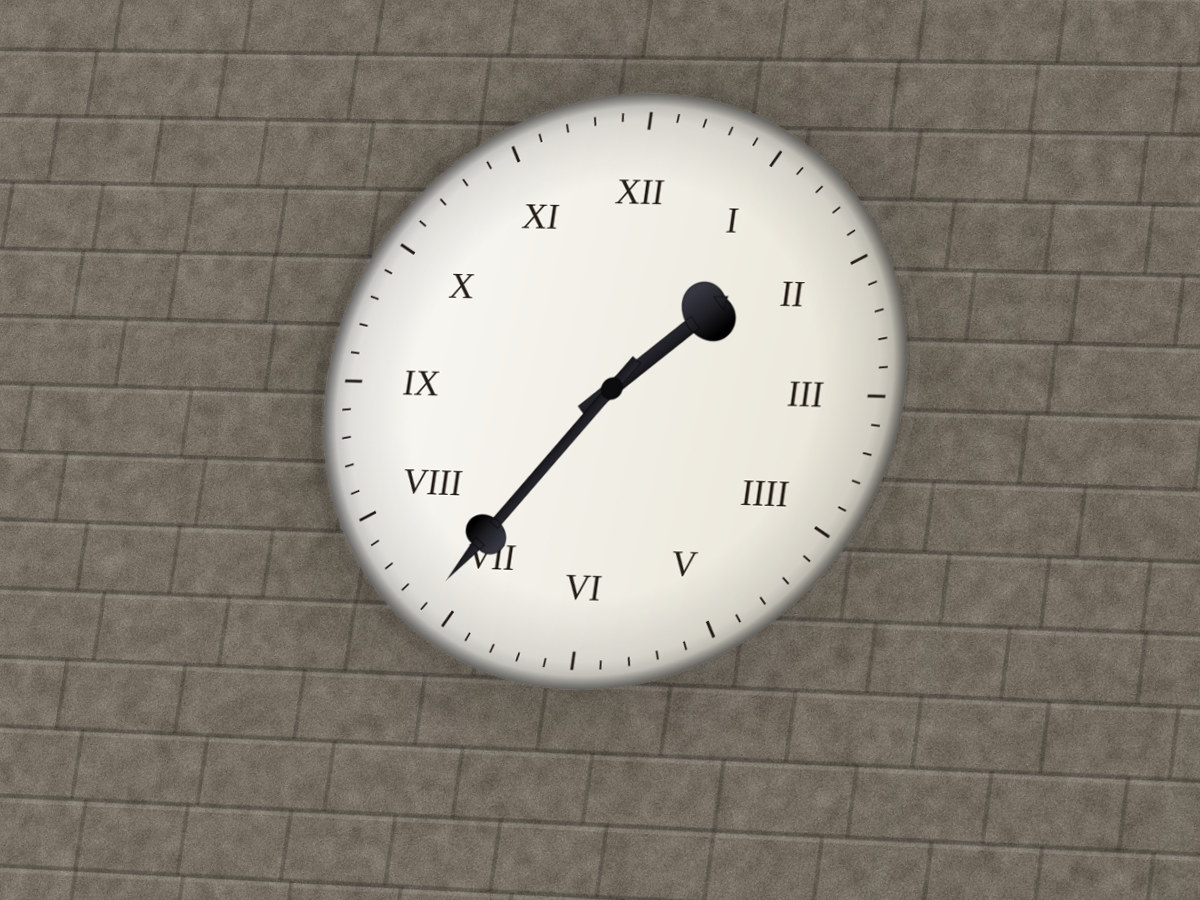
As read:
1:36
